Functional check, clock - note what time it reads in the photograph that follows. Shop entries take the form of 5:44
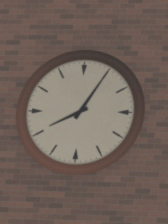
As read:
8:05
